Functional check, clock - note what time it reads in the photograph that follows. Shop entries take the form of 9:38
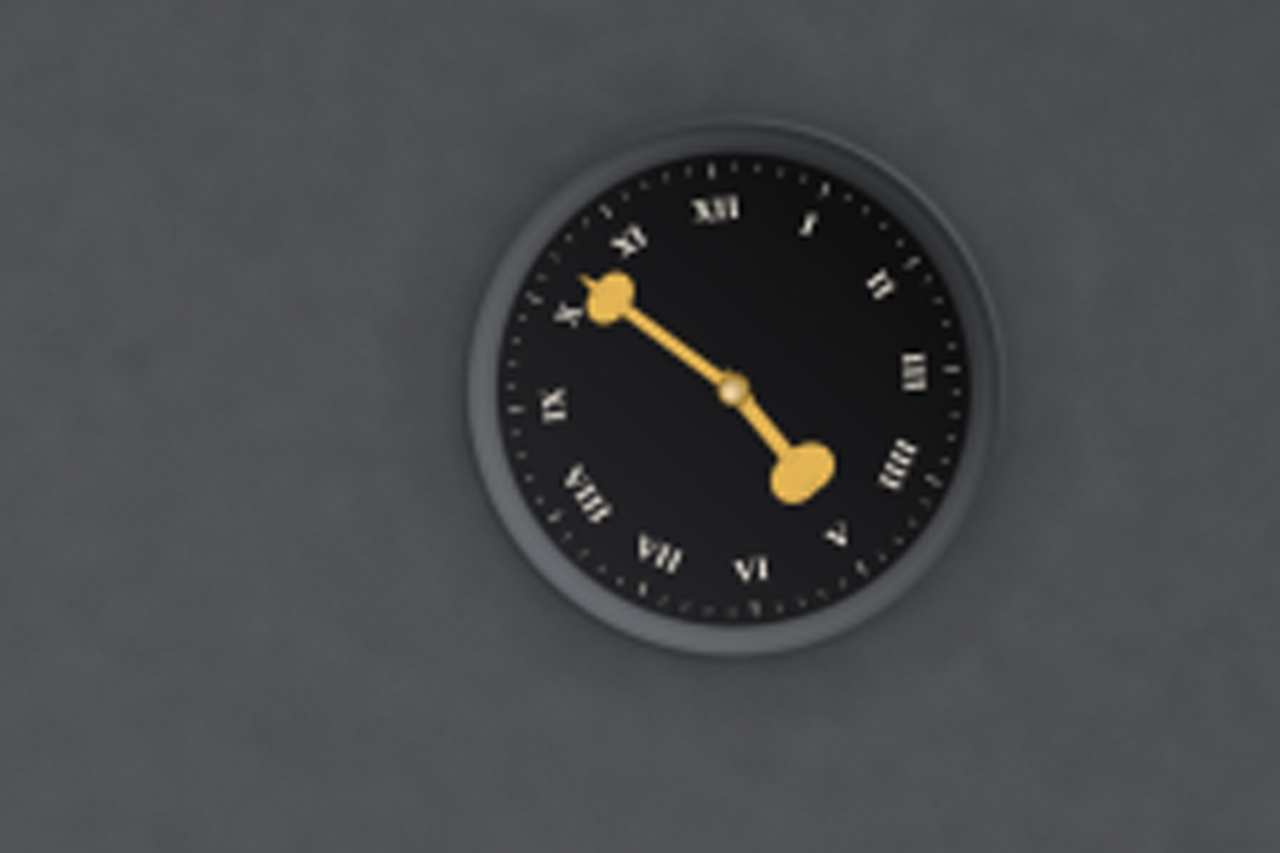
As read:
4:52
